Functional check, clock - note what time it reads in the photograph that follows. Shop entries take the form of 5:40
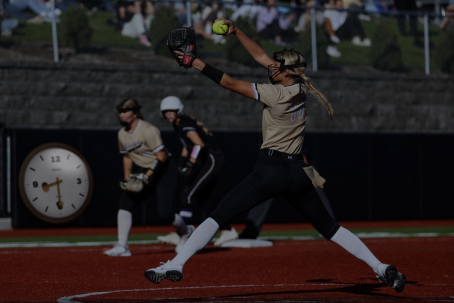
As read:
8:30
